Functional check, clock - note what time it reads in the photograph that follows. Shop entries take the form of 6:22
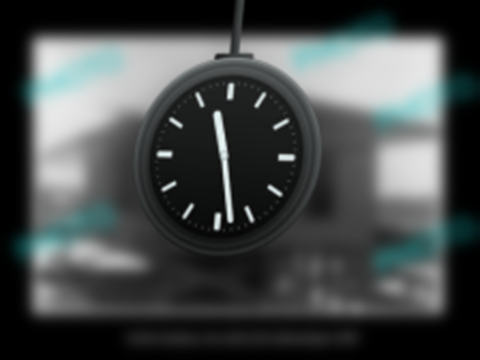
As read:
11:28
